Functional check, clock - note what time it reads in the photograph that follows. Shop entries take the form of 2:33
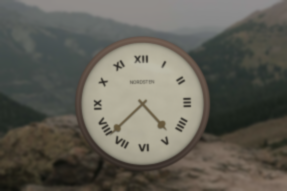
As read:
4:38
